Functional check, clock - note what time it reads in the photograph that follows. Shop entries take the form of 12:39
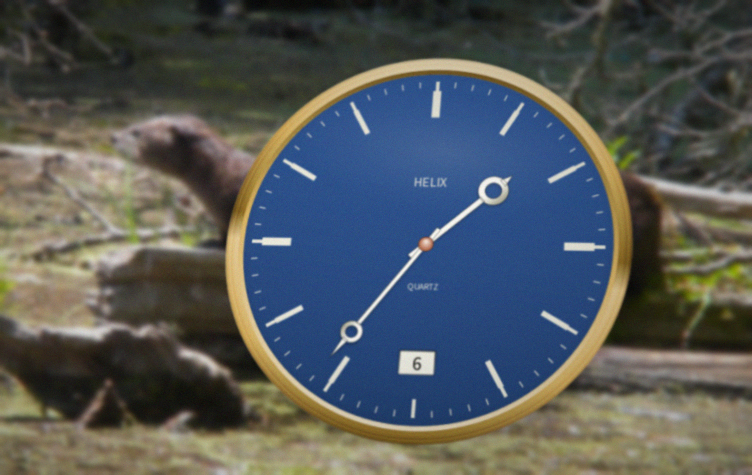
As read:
1:36
